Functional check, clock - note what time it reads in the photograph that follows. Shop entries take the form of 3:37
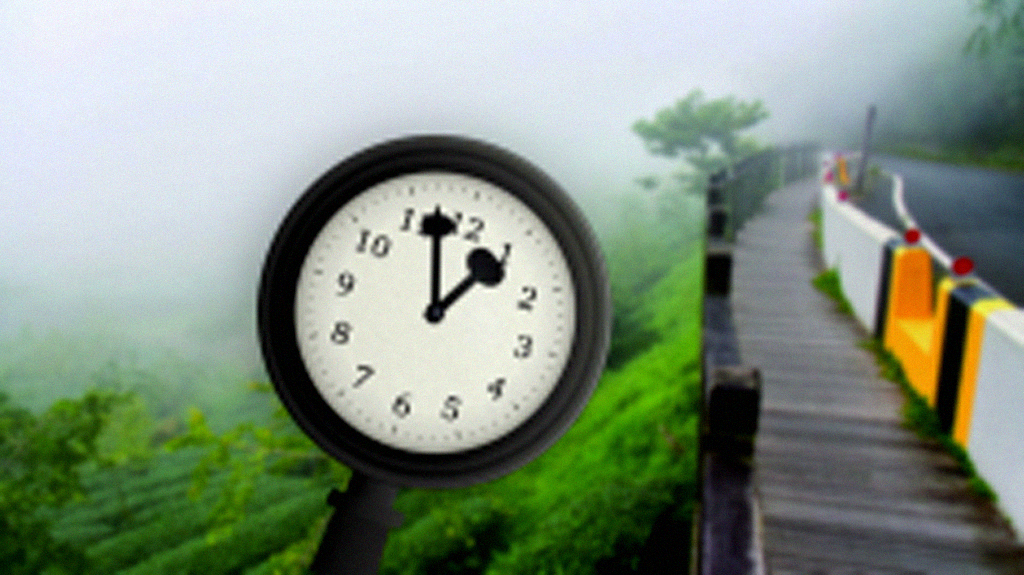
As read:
12:57
